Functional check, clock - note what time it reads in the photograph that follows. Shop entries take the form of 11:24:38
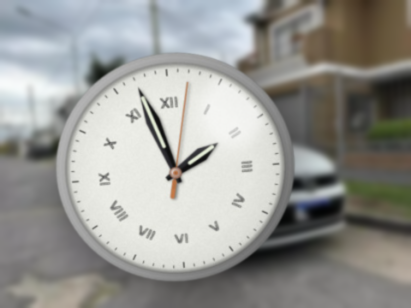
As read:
1:57:02
